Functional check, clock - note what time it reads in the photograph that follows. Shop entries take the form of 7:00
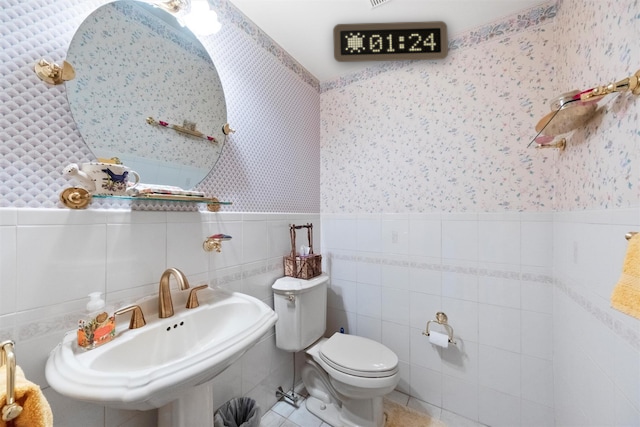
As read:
1:24
